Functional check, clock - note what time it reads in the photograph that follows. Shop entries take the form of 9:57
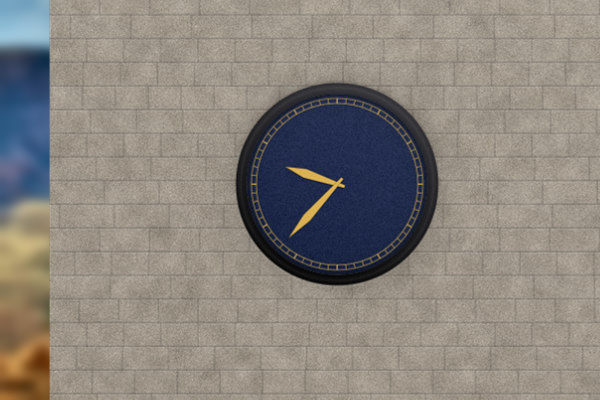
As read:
9:37
